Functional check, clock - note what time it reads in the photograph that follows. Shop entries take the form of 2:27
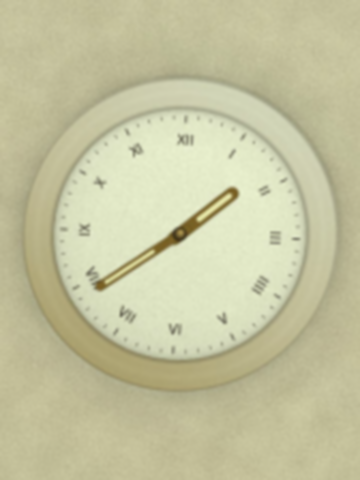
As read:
1:39
